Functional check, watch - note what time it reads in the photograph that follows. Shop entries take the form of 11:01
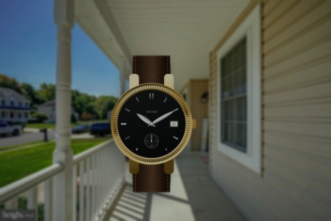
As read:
10:10
